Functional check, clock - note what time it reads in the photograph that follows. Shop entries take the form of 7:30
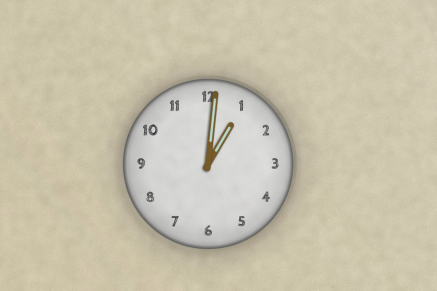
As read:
1:01
